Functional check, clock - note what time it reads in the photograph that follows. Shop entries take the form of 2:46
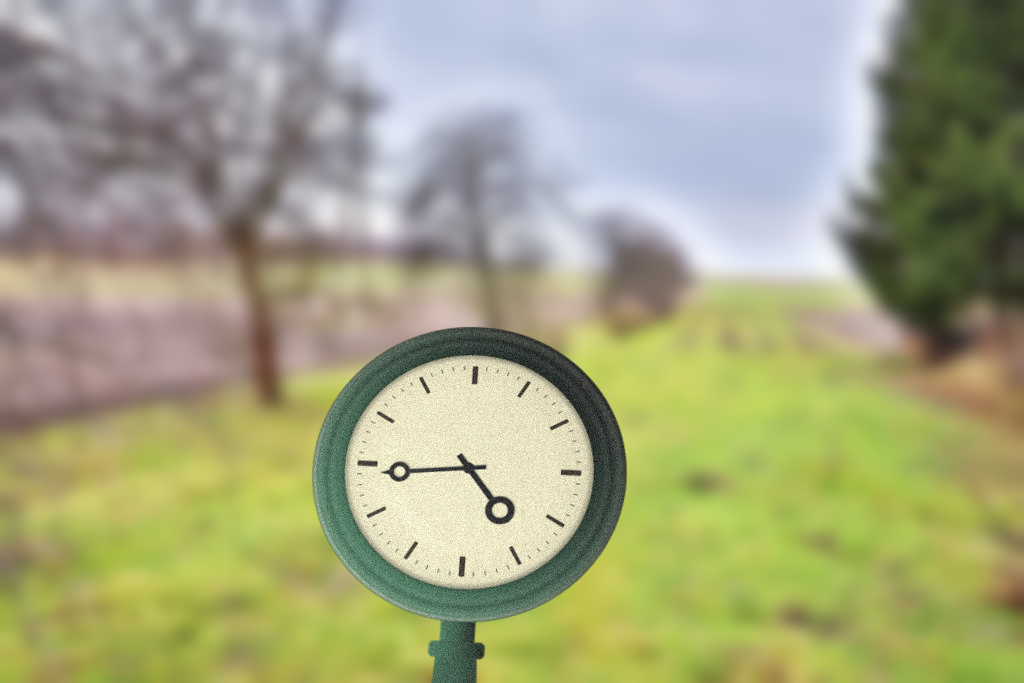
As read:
4:44
